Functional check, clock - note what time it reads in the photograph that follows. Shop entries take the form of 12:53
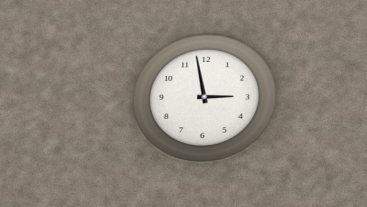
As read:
2:58
